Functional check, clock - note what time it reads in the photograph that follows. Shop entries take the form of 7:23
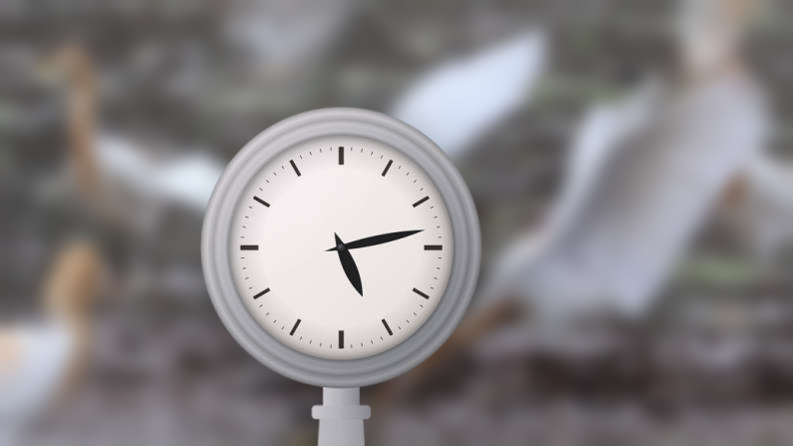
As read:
5:13
